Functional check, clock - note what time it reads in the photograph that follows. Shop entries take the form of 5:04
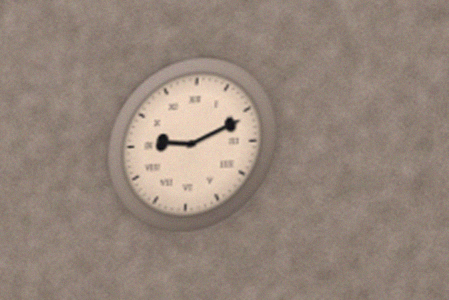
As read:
9:11
